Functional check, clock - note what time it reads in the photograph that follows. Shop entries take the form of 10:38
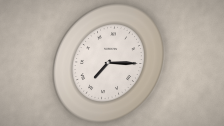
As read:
7:15
